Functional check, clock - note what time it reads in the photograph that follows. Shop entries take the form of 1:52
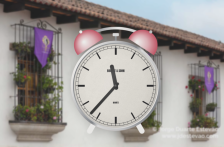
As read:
11:37
